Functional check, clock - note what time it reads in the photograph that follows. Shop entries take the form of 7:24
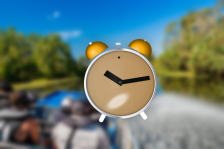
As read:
10:14
